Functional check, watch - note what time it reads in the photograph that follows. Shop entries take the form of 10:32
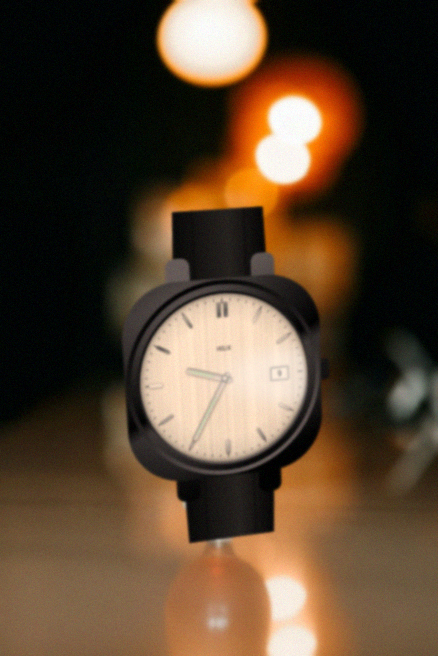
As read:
9:35
